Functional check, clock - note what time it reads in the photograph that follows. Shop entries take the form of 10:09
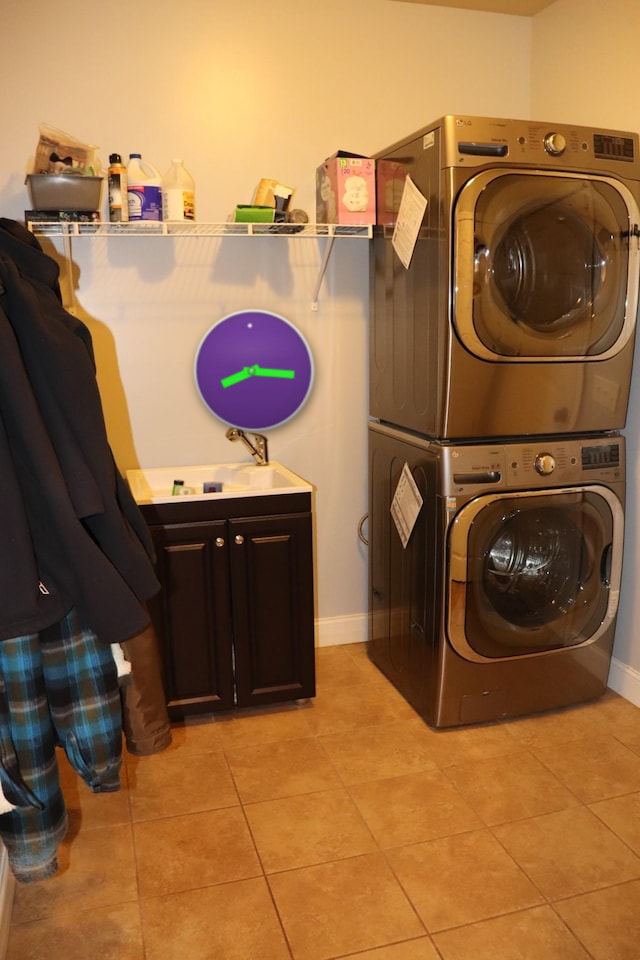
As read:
8:16
